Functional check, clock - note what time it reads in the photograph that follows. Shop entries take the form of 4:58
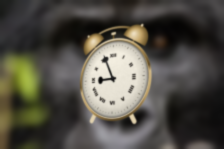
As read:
8:56
